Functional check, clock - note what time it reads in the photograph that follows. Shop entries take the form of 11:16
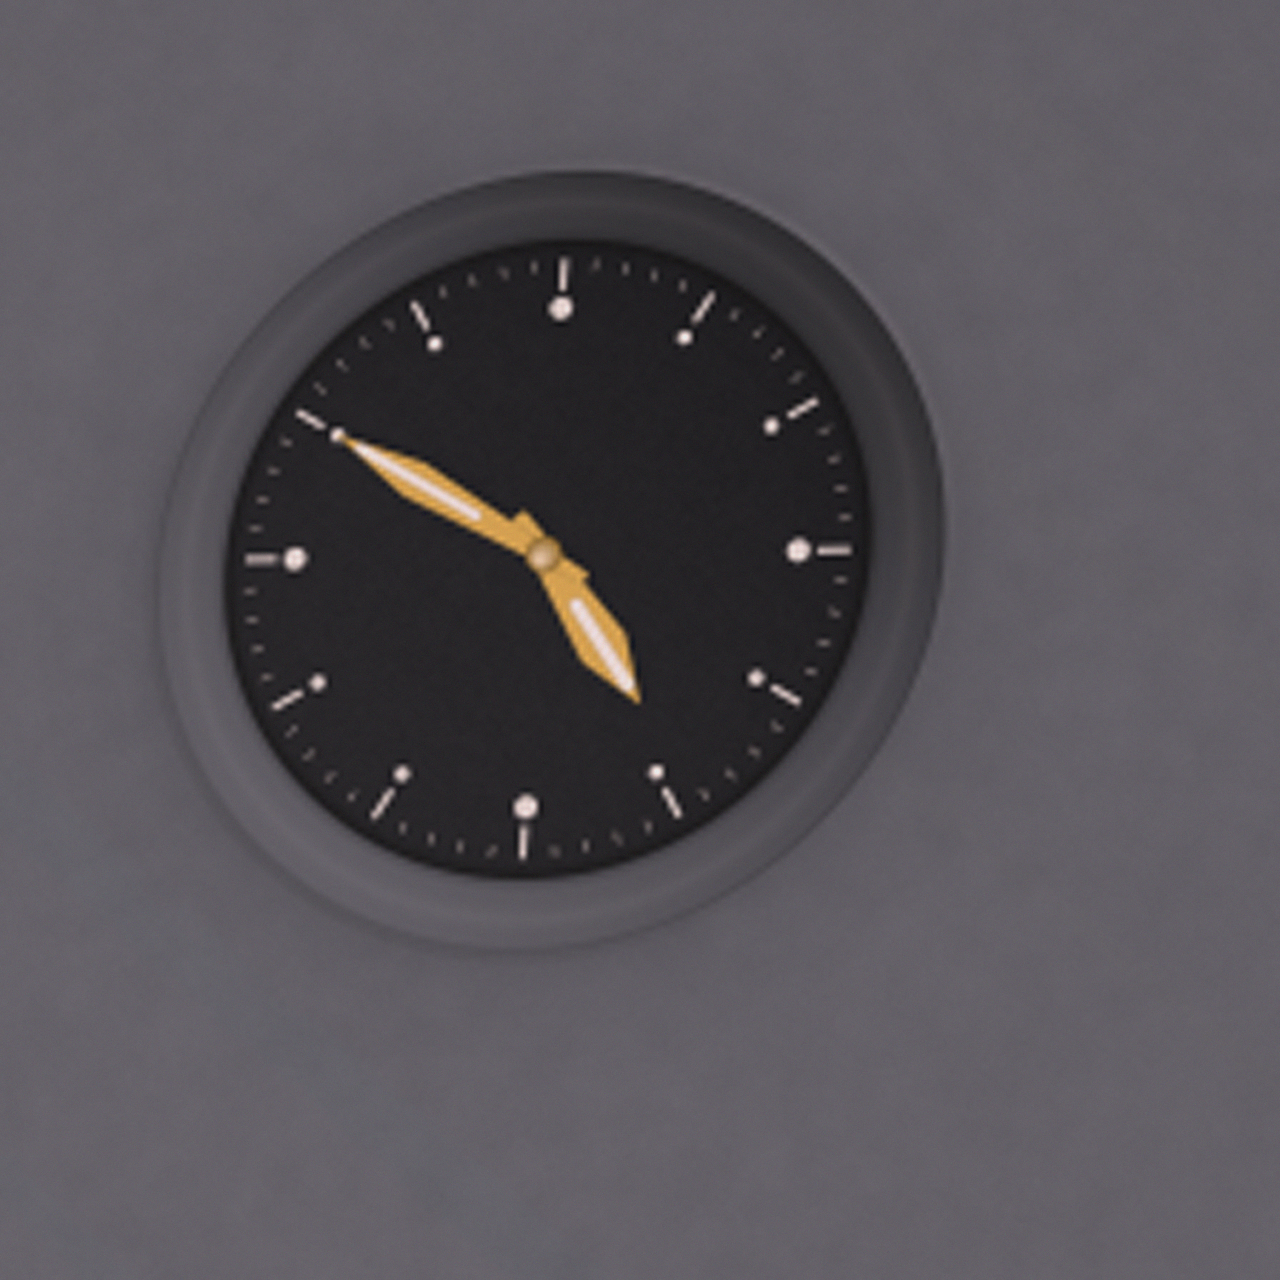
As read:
4:50
